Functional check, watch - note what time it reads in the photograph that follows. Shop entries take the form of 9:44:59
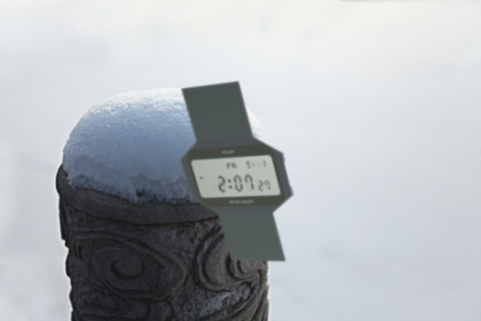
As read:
2:07:27
